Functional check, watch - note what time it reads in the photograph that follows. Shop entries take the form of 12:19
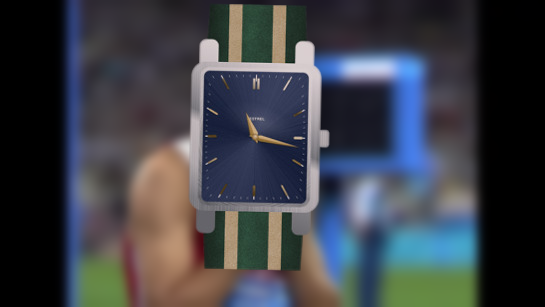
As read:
11:17
